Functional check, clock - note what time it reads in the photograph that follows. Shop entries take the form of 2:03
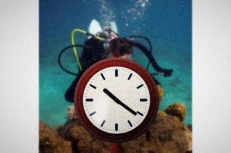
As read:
10:21
